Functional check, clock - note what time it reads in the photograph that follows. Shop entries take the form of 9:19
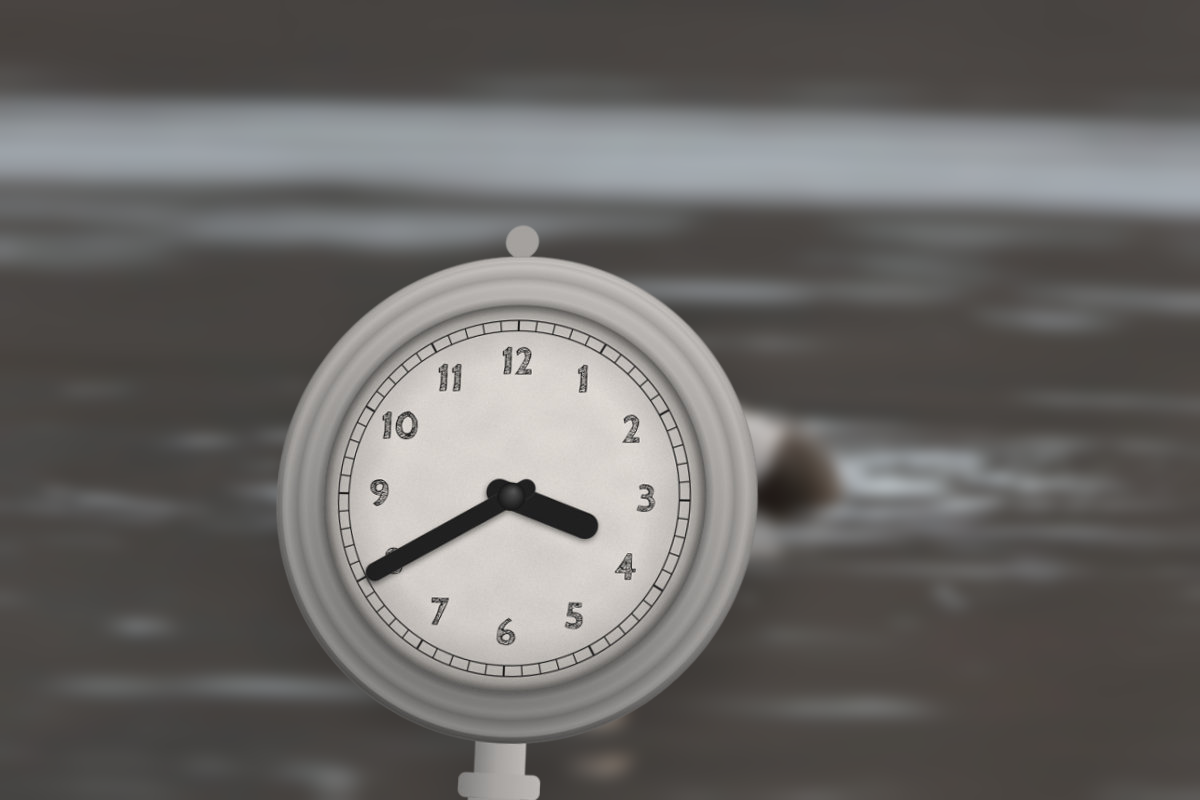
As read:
3:40
